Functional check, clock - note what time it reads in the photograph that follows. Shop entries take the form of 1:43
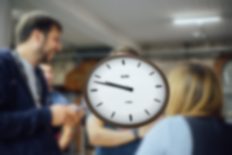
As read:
9:48
